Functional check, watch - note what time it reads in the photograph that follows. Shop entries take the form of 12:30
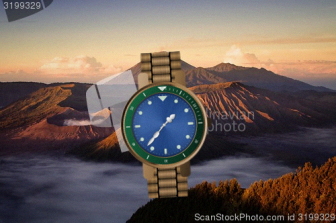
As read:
1:37
